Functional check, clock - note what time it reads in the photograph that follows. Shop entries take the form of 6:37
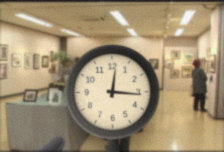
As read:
12:16
